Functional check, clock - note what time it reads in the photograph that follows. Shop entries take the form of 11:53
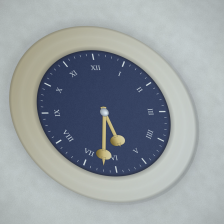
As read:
5:32
